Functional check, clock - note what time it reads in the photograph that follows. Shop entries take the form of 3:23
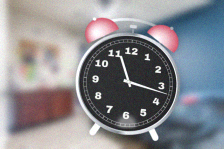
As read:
11:17
